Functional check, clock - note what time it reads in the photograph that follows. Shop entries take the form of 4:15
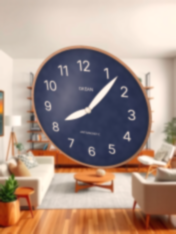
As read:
8:07
